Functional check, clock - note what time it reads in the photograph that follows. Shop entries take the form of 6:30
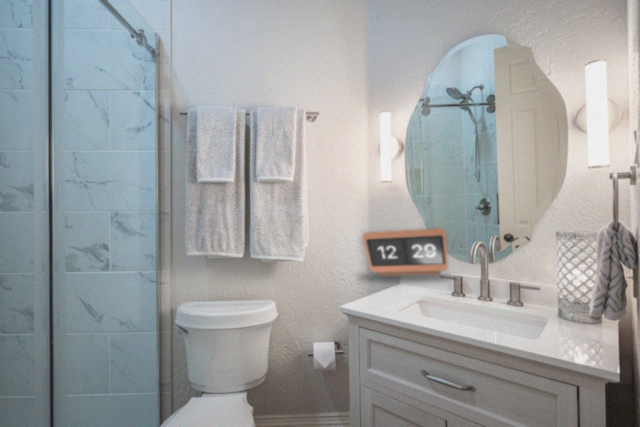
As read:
12:29
